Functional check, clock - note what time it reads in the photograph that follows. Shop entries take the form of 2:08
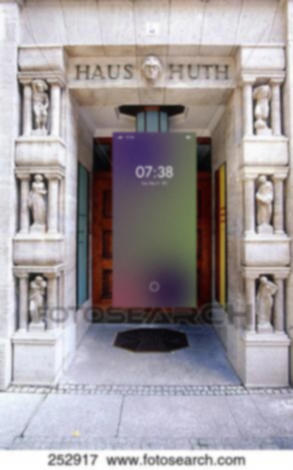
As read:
7:38
